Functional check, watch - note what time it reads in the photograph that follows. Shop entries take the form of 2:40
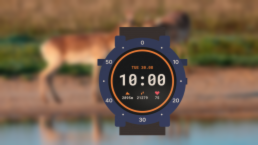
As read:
10:00
